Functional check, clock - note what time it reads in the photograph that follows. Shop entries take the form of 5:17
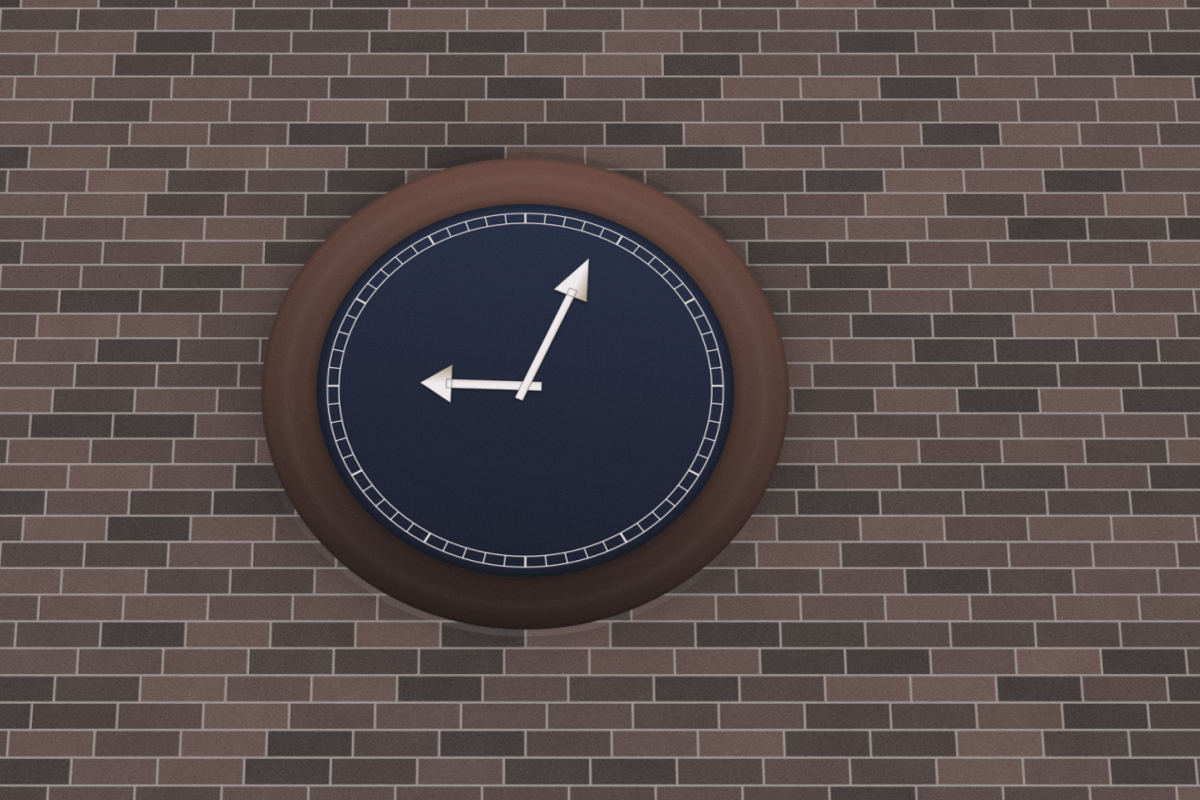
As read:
9:04
